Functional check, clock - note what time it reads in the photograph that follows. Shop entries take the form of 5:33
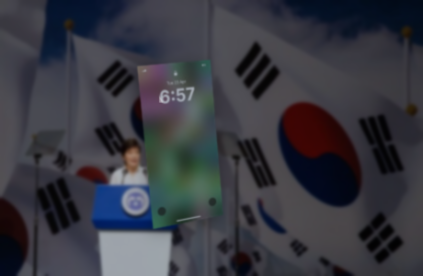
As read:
6:57
